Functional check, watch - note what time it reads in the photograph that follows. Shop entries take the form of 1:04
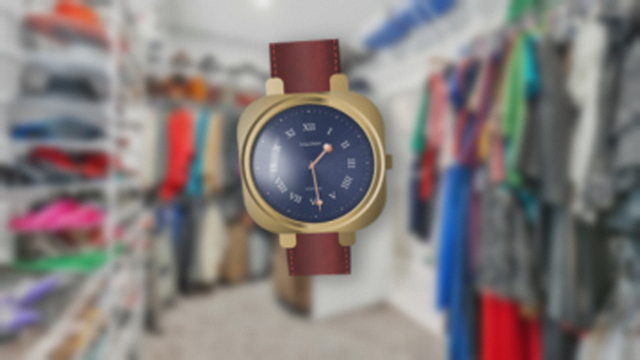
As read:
1:29
